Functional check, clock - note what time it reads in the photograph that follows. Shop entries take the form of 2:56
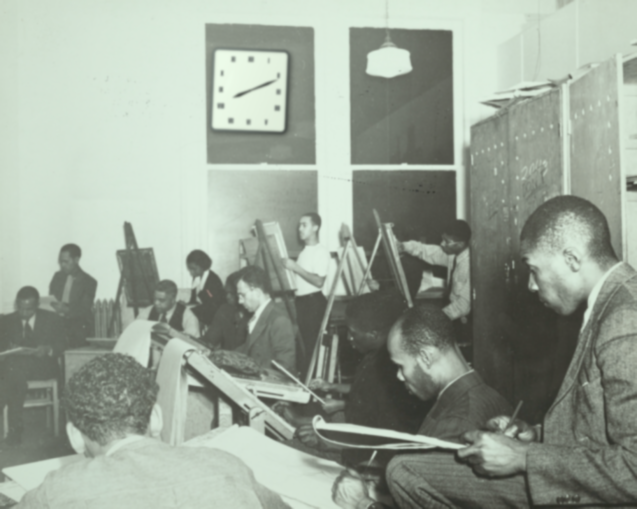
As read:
8:11
